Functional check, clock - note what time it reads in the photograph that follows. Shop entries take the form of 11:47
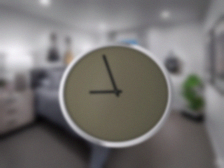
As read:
8:57
